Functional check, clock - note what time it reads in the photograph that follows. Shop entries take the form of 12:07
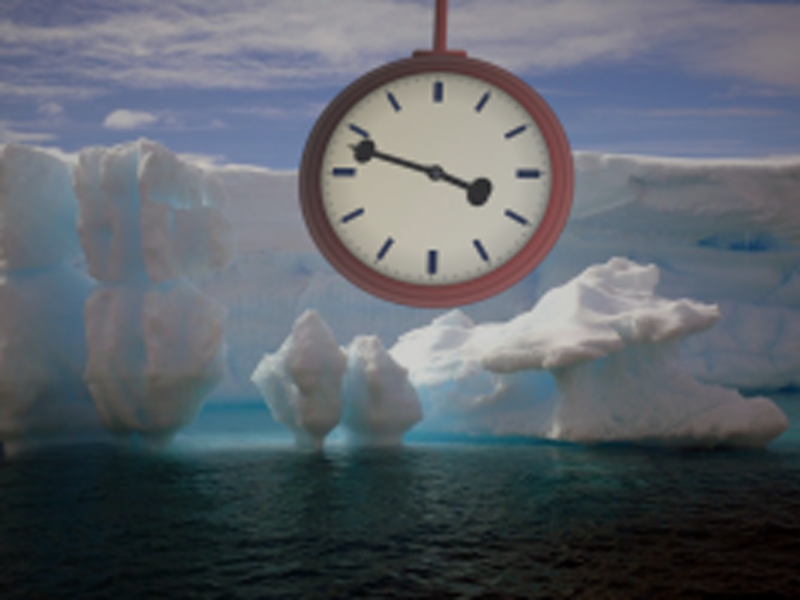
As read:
3:48
